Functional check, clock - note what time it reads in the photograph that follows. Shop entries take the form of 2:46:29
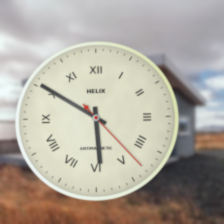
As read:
5:50:23
